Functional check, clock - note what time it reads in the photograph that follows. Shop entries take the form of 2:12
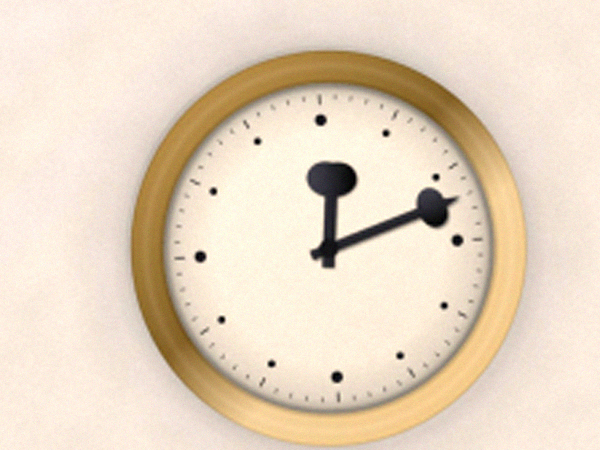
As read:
12:12
